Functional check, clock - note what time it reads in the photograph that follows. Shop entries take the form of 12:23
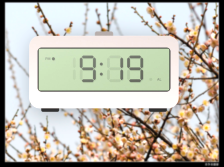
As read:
9:19
